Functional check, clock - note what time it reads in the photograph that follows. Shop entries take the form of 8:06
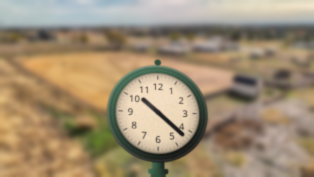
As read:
10:22
